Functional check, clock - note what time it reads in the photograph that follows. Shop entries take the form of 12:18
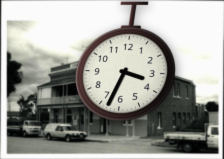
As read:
3:33
